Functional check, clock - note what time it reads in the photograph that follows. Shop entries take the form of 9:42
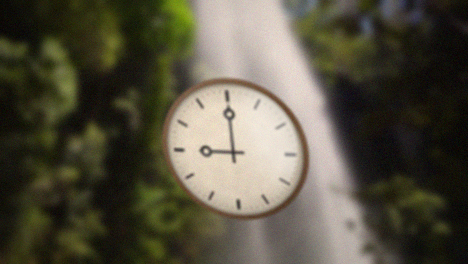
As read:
9:00
